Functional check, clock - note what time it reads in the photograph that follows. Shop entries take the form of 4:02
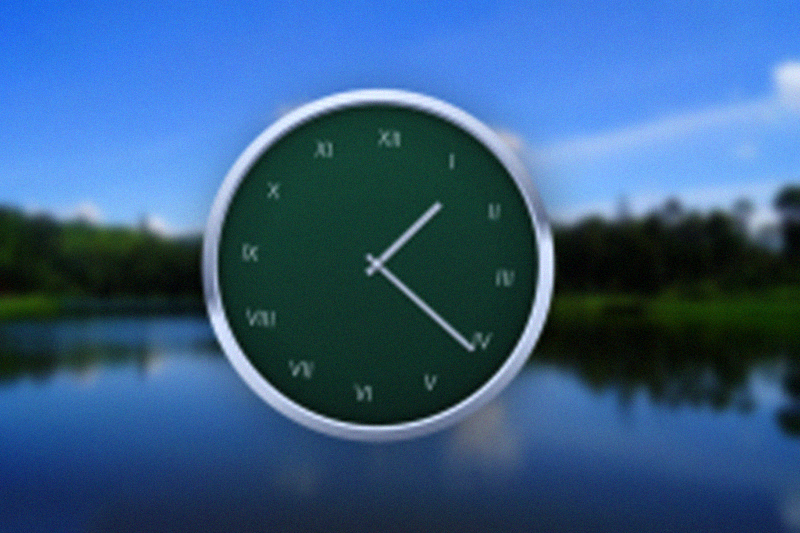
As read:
1:21
